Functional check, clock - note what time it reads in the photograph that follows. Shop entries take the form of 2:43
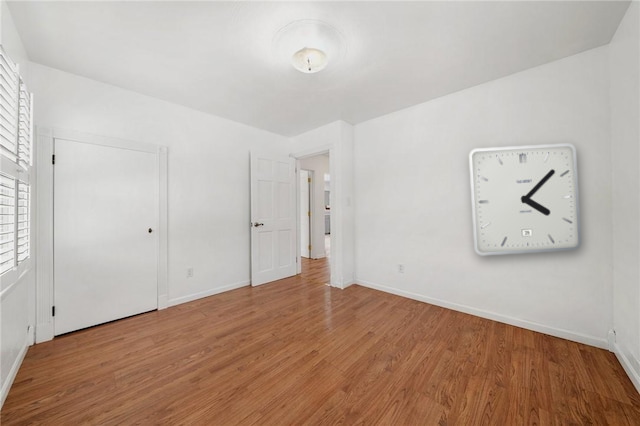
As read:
4:08
